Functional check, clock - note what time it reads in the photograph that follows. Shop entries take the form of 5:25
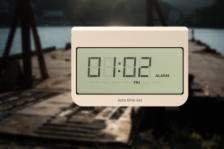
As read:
1:02
